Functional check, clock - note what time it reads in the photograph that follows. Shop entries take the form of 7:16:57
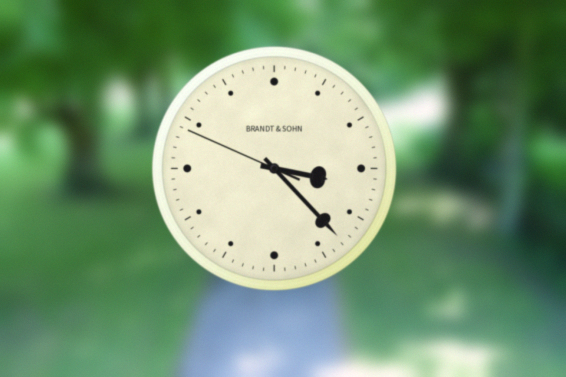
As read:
3:22:49
